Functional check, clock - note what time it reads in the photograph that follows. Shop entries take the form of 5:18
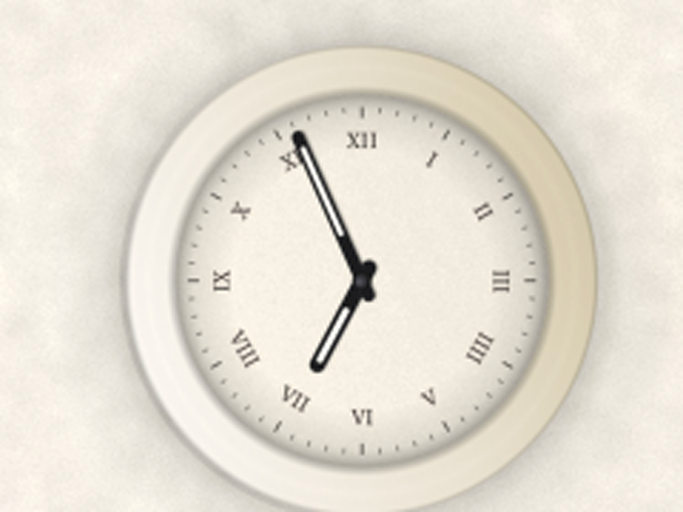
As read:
6:56
